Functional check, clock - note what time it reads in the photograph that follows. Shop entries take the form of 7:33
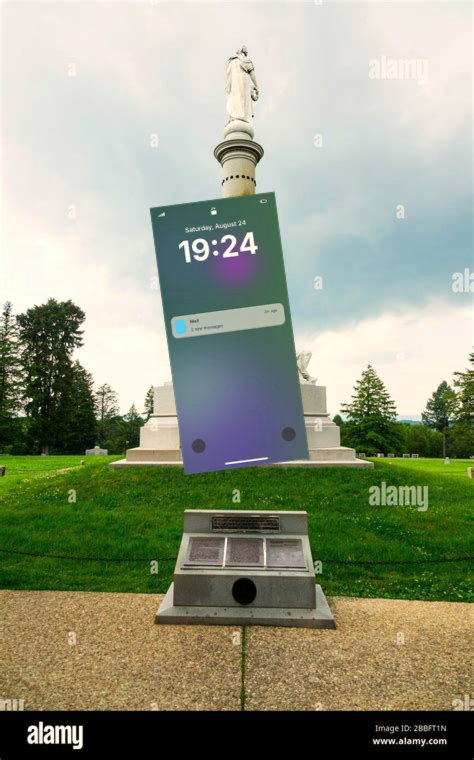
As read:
19:24
